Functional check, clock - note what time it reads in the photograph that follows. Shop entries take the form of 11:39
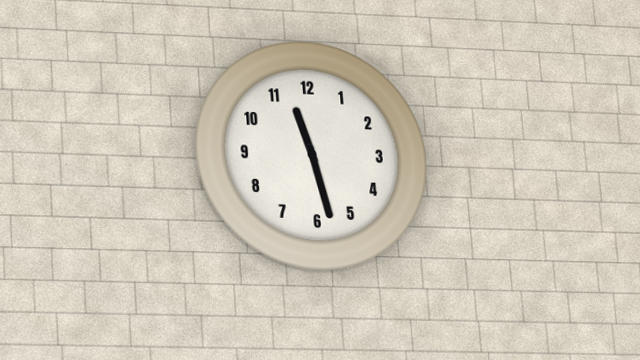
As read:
11:28
